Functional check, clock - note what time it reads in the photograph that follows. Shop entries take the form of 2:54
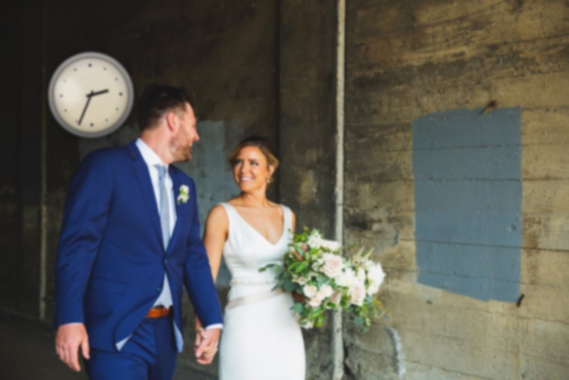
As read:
2:34
